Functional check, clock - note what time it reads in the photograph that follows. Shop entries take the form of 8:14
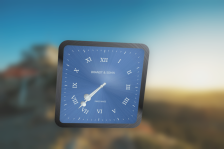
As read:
7:37
